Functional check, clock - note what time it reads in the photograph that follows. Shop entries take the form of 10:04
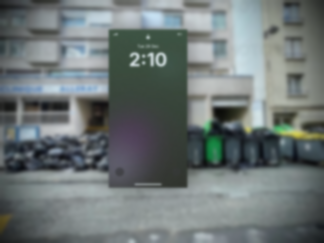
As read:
2:10
